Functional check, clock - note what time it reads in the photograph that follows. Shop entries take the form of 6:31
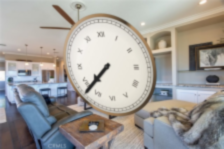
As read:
7:38
